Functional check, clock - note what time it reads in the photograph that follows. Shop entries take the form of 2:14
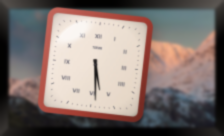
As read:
5:29
